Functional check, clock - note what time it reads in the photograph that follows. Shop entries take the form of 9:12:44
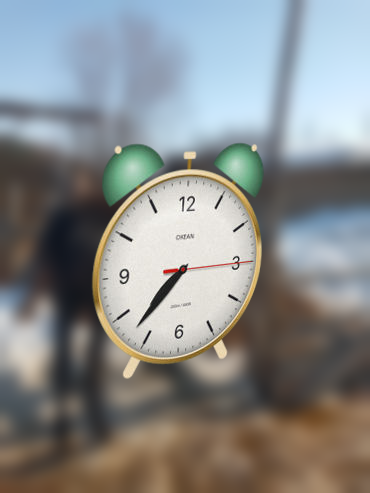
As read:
7:37:15
